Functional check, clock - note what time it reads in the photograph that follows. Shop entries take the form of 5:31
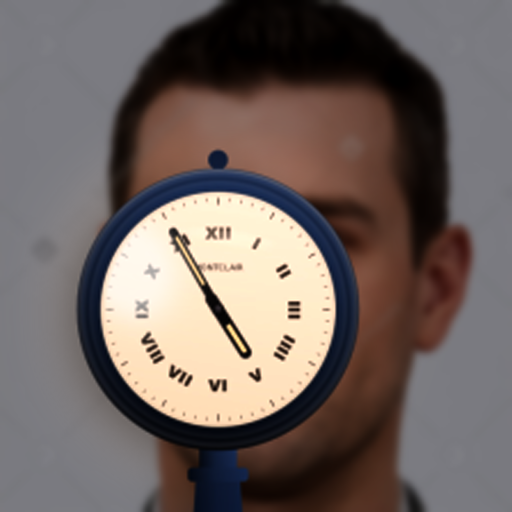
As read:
4:55
